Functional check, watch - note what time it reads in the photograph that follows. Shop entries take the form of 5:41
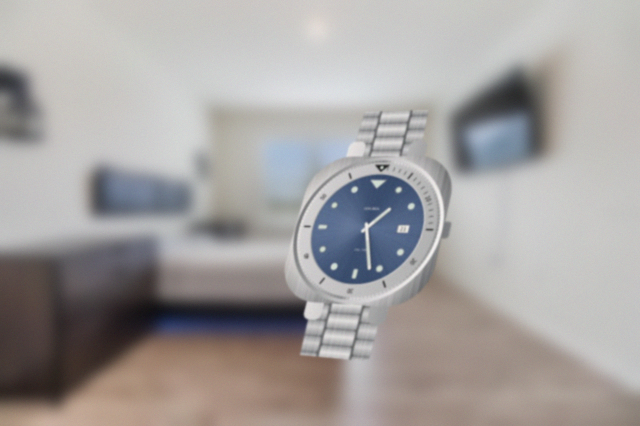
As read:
1:27
